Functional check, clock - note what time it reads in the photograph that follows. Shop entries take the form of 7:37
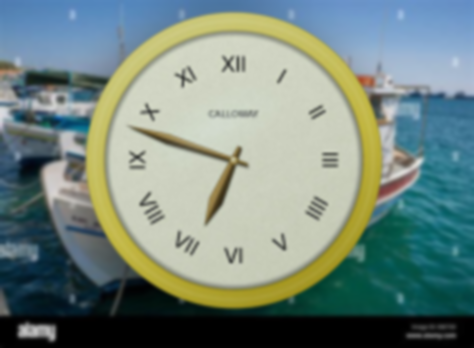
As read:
6:48
